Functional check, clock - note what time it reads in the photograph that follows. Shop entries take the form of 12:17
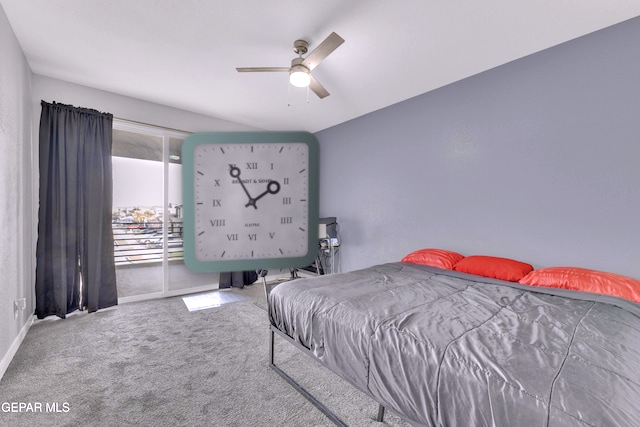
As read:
1:55
